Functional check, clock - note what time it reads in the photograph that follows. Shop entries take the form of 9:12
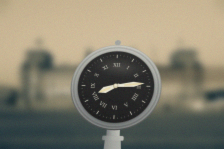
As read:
8:14
